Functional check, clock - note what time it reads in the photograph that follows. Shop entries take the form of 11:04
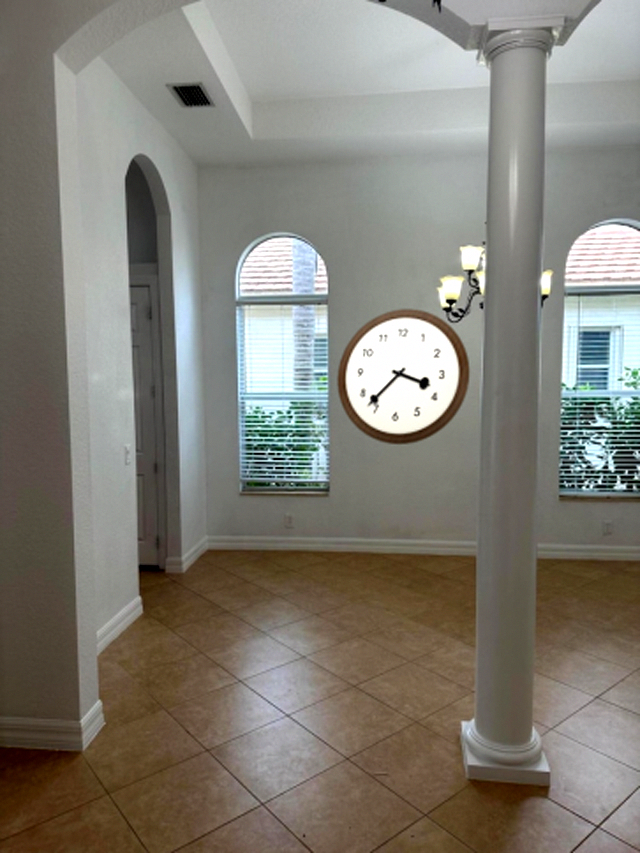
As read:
3:37
